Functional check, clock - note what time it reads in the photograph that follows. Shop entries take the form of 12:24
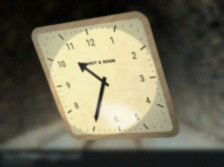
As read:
10:35
